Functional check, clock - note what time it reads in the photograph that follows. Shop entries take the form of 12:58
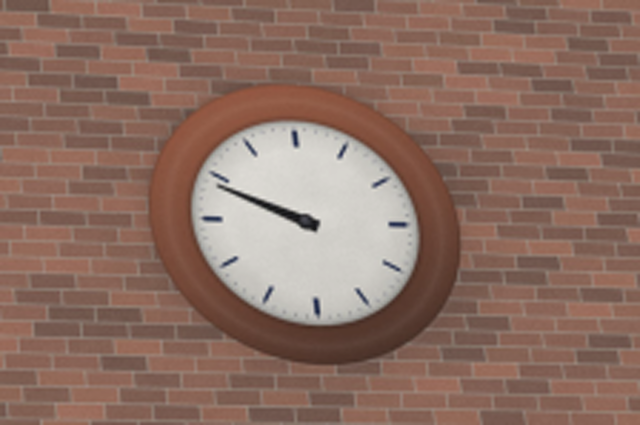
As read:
9:49
